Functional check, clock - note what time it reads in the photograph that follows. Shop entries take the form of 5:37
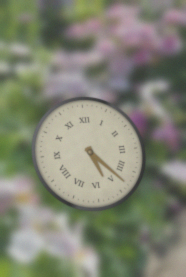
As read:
5:23
